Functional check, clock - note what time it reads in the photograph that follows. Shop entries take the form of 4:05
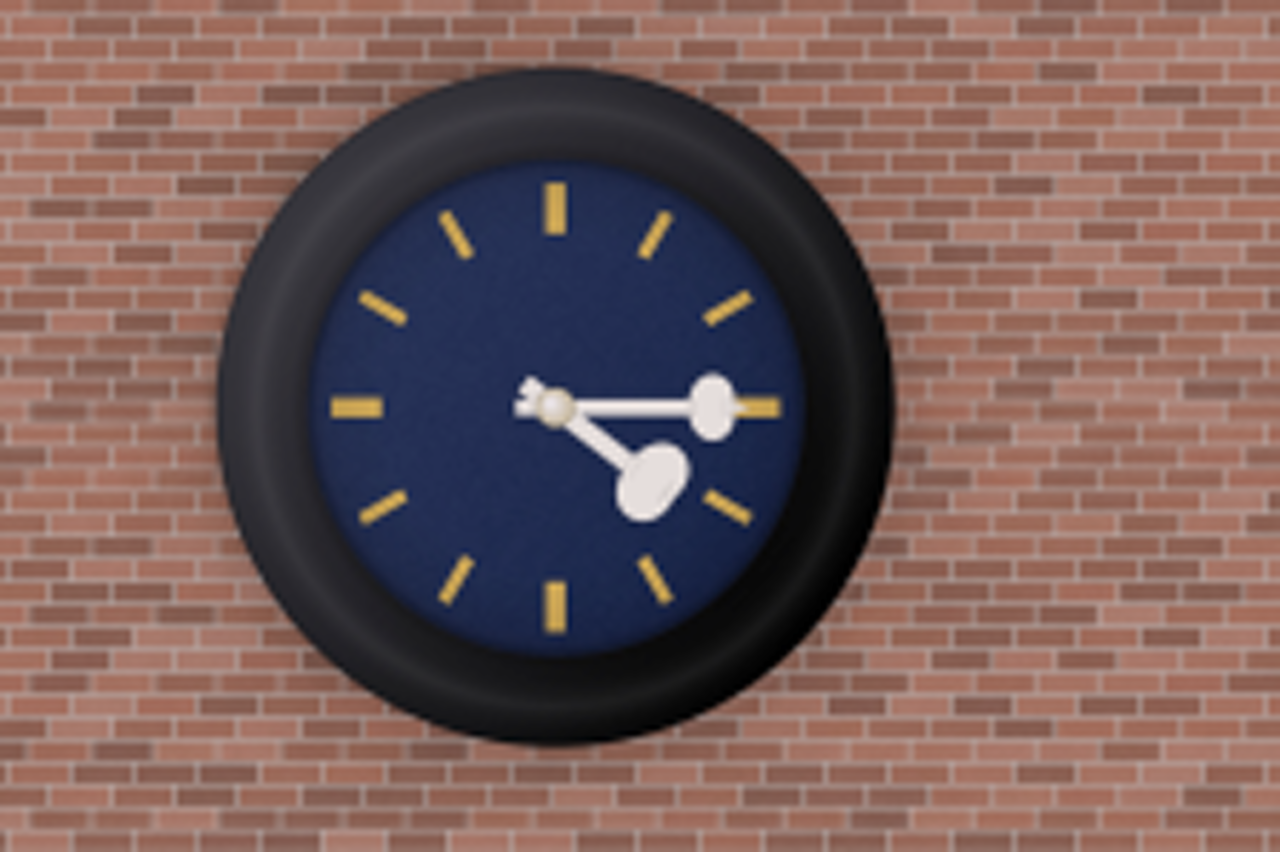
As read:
4:15
